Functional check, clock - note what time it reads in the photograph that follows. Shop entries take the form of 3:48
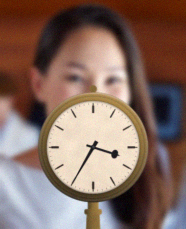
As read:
3:35
